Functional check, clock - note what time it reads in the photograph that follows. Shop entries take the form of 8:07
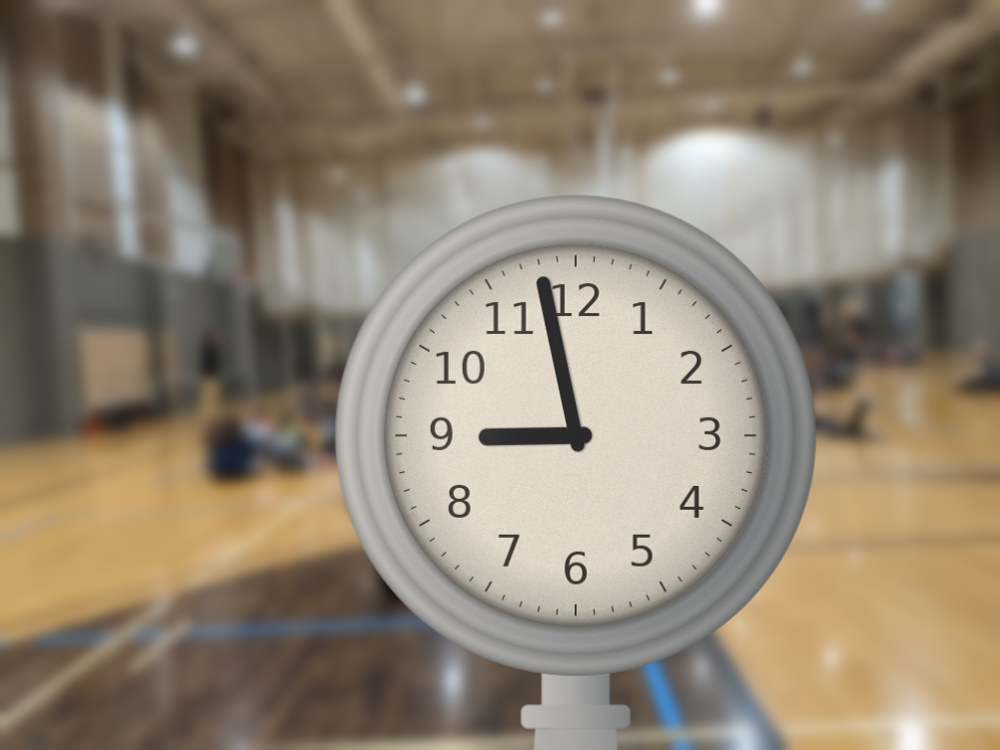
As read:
8:58
